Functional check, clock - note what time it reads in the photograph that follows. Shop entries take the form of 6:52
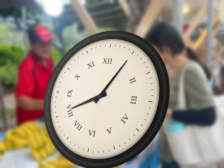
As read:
8:05
